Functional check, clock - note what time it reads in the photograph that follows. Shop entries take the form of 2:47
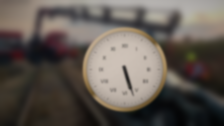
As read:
5:27
